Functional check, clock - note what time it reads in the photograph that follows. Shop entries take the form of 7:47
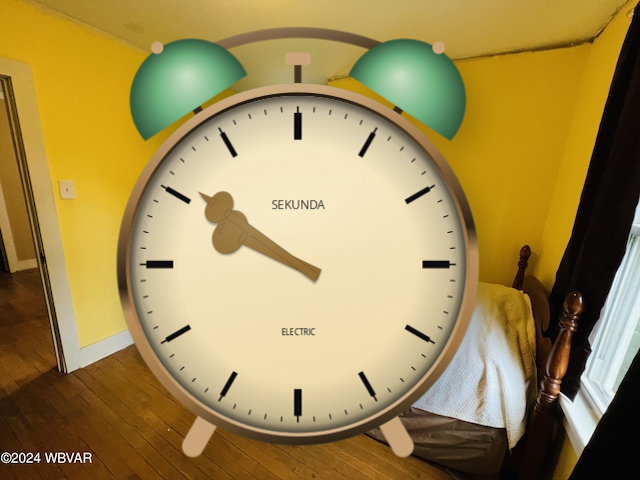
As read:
9:51
